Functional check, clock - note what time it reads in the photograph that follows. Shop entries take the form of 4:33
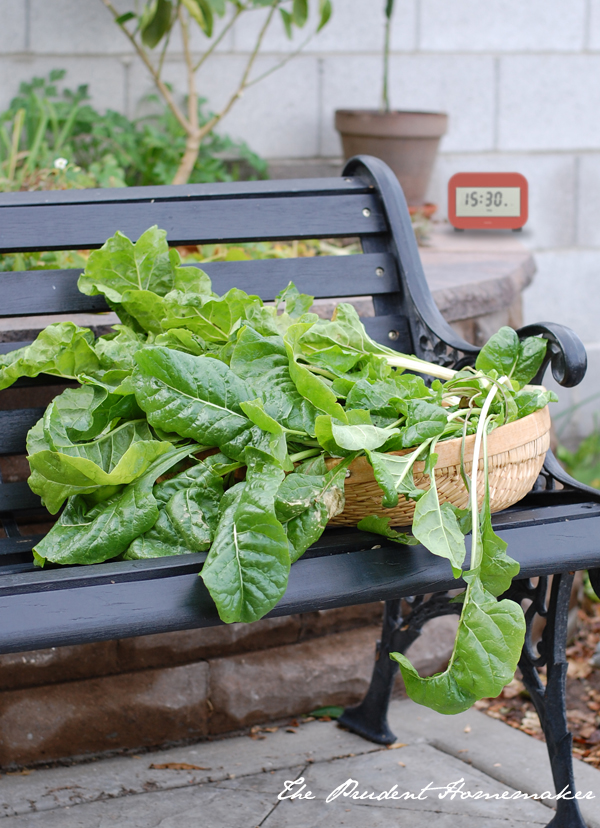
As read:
15:30
